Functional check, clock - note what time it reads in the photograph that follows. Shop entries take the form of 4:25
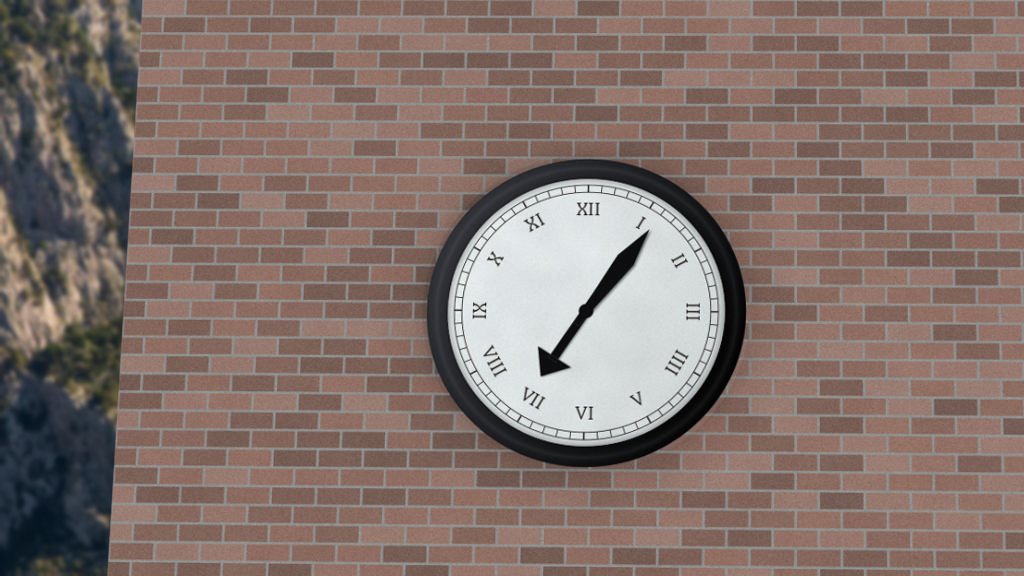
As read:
7:06
